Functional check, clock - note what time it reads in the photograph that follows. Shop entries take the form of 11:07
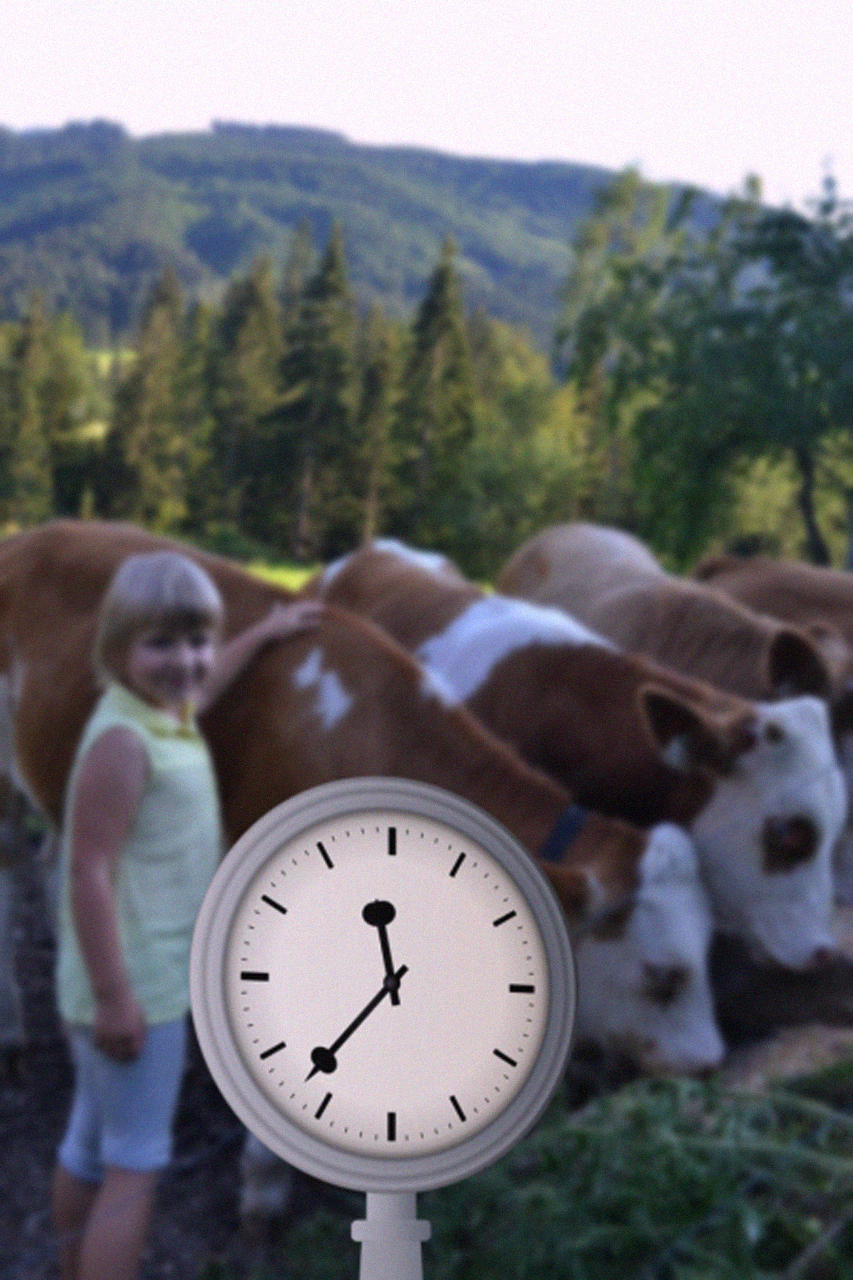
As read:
11:37
